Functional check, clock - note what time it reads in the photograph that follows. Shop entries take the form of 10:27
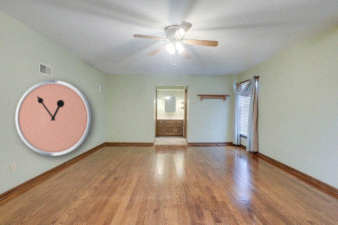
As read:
12:54
